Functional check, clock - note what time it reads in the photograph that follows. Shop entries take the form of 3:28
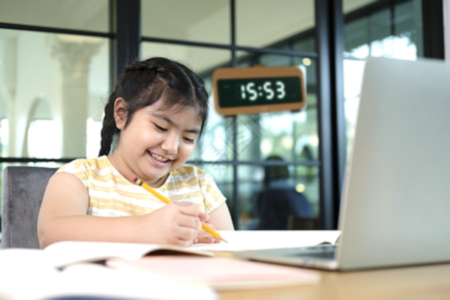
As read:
15:53
